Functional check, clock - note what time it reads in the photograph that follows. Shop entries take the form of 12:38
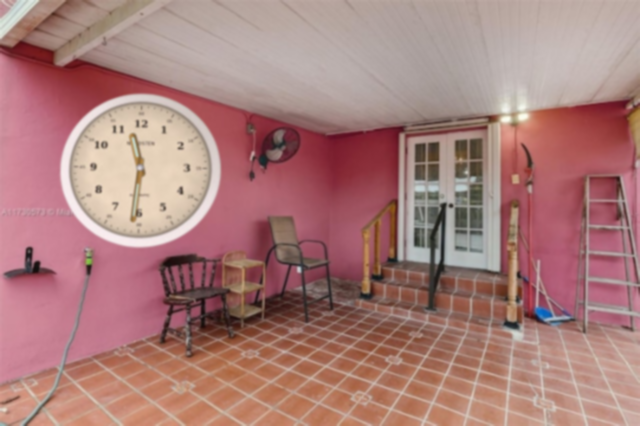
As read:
11:31
